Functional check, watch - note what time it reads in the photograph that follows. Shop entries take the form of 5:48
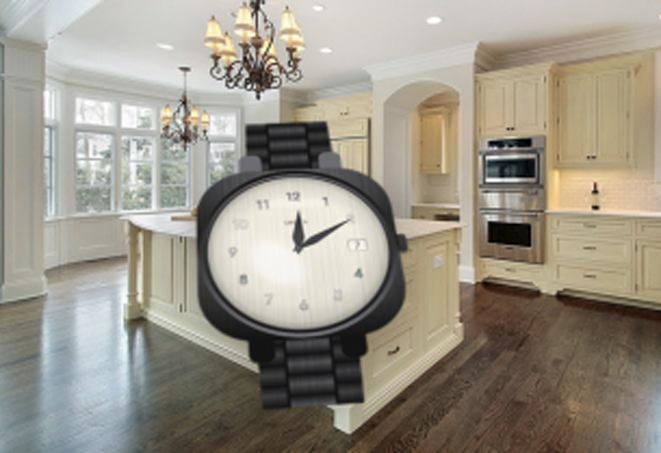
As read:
12:10
